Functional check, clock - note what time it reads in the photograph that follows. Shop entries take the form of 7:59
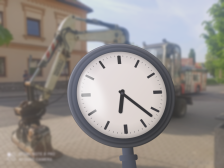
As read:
6:22
